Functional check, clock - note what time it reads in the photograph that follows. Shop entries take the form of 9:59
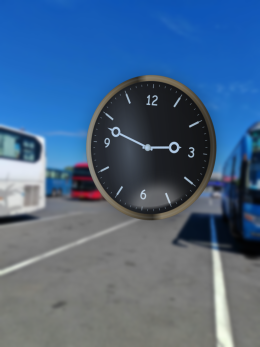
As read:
2:48
